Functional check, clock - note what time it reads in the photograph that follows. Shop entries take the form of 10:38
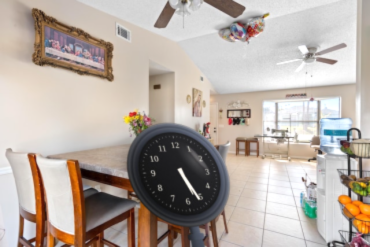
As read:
5:26
